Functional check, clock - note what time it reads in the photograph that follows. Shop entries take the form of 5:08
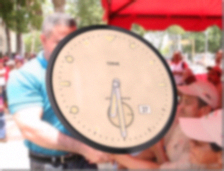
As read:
6:30
